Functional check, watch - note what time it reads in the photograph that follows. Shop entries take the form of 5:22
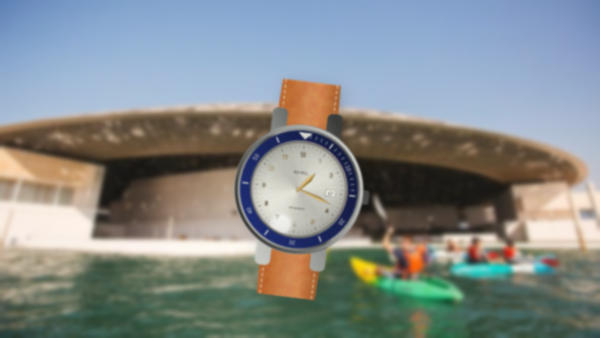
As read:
1:18
